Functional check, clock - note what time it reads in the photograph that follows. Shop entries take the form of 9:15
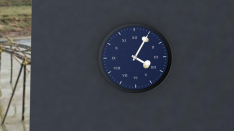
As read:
4:05
